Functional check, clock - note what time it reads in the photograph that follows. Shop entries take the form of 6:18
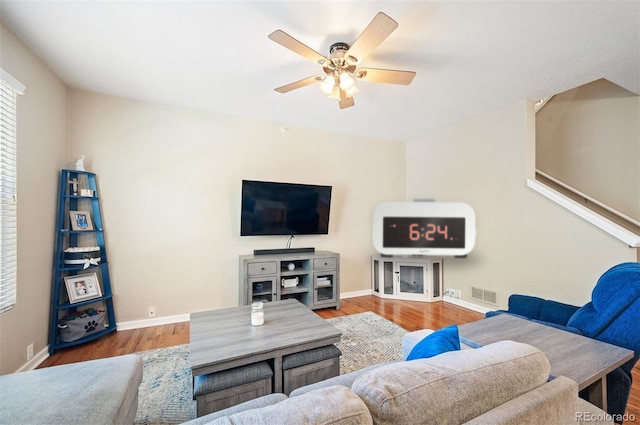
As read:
6:24
